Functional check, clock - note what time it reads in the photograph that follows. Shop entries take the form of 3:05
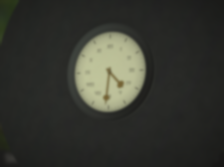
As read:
4:31
